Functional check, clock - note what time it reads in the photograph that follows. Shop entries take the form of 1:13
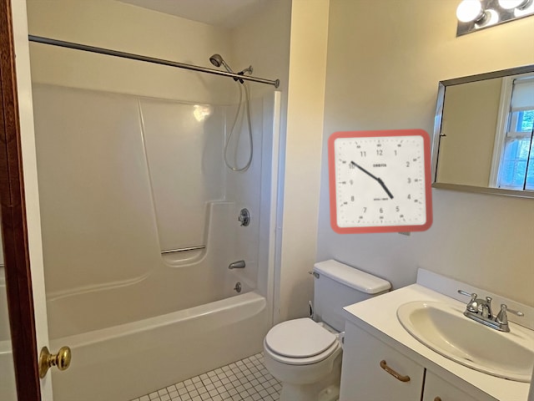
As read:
4:51
